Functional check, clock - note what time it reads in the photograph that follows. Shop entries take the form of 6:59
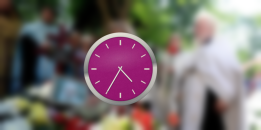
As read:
4:35
